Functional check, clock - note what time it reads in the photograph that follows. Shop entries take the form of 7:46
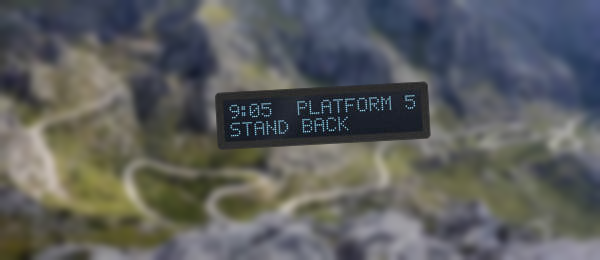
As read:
9:05
